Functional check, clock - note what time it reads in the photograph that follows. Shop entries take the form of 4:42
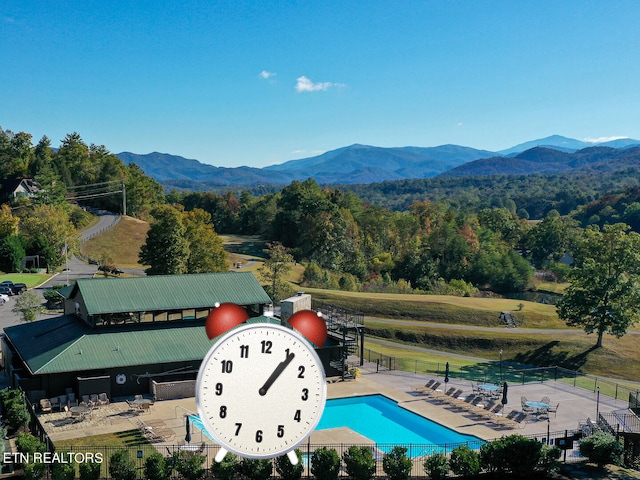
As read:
1:06
